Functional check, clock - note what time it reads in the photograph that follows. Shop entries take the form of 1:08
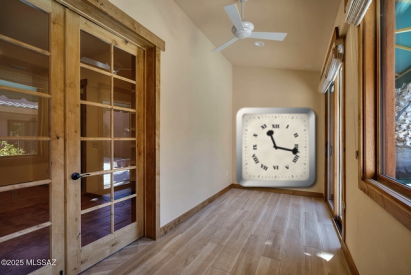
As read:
11:17
